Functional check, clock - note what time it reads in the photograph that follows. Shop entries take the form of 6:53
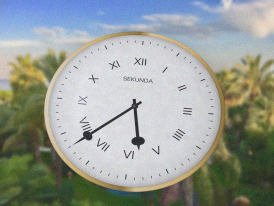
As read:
5:38
